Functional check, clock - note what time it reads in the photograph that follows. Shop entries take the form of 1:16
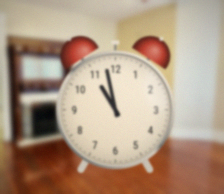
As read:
10:58
